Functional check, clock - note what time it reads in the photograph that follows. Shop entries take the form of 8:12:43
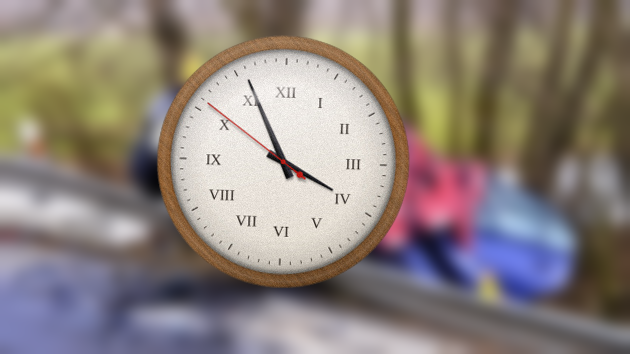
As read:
3:55:51
